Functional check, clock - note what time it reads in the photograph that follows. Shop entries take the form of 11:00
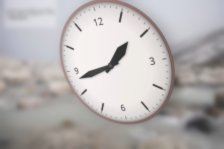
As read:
1:43
